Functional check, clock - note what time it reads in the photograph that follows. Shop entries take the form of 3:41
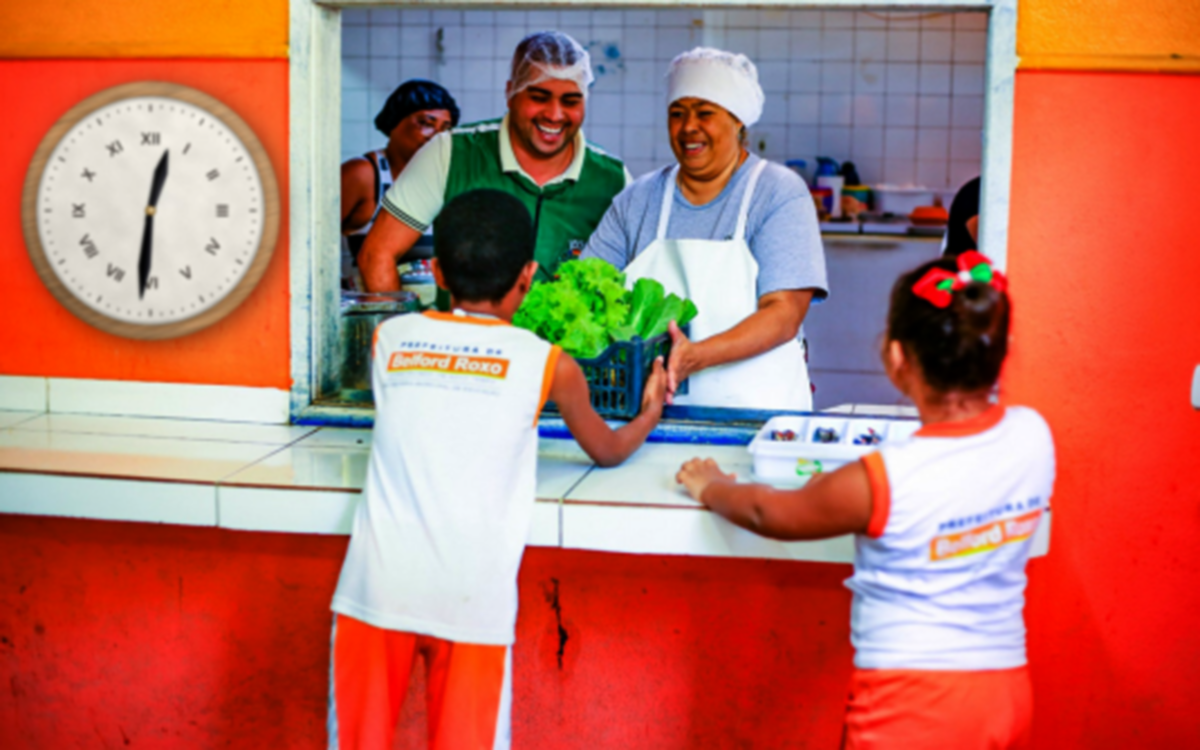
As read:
12:31
